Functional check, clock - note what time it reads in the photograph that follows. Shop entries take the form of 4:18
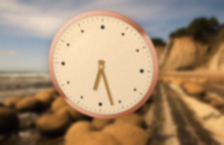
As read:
6:27
